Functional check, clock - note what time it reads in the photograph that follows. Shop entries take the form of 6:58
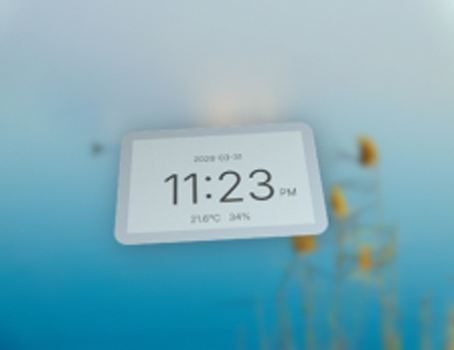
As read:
11:23
